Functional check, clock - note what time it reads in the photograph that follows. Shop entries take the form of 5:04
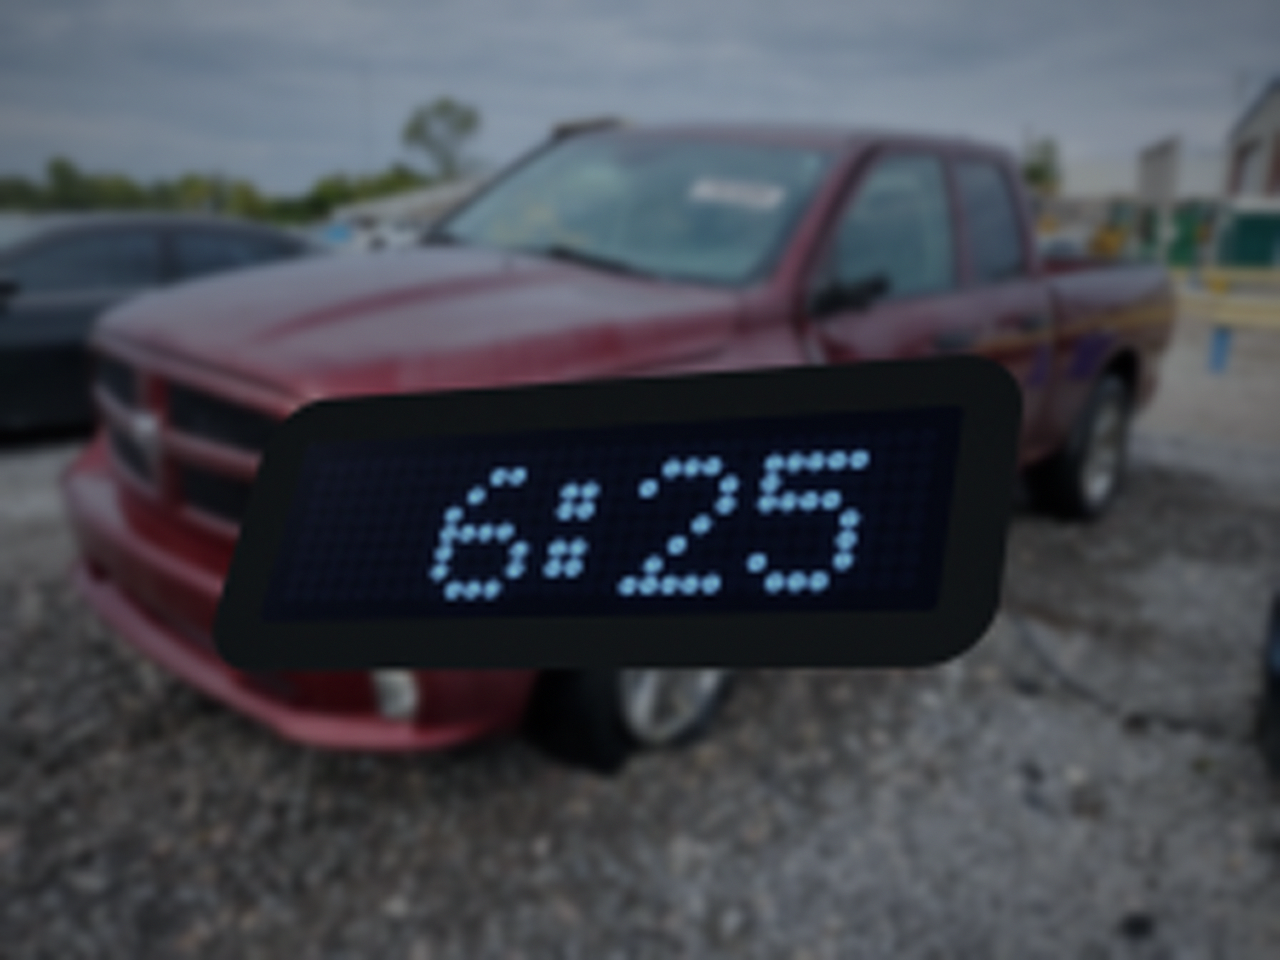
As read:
6:25
